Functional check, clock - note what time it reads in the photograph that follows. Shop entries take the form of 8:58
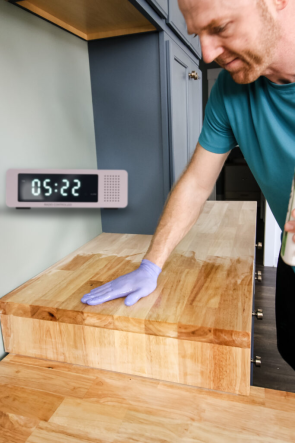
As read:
5:22
